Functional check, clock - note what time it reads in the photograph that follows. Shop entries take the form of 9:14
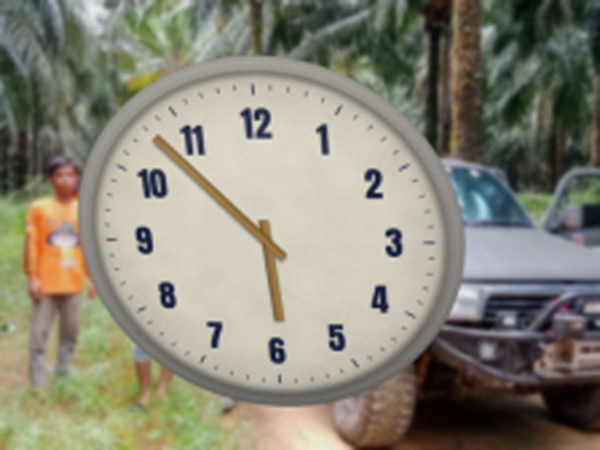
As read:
5:53
